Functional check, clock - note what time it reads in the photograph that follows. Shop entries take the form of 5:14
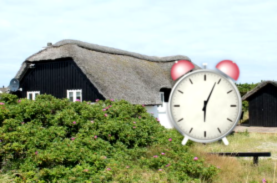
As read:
6:04
